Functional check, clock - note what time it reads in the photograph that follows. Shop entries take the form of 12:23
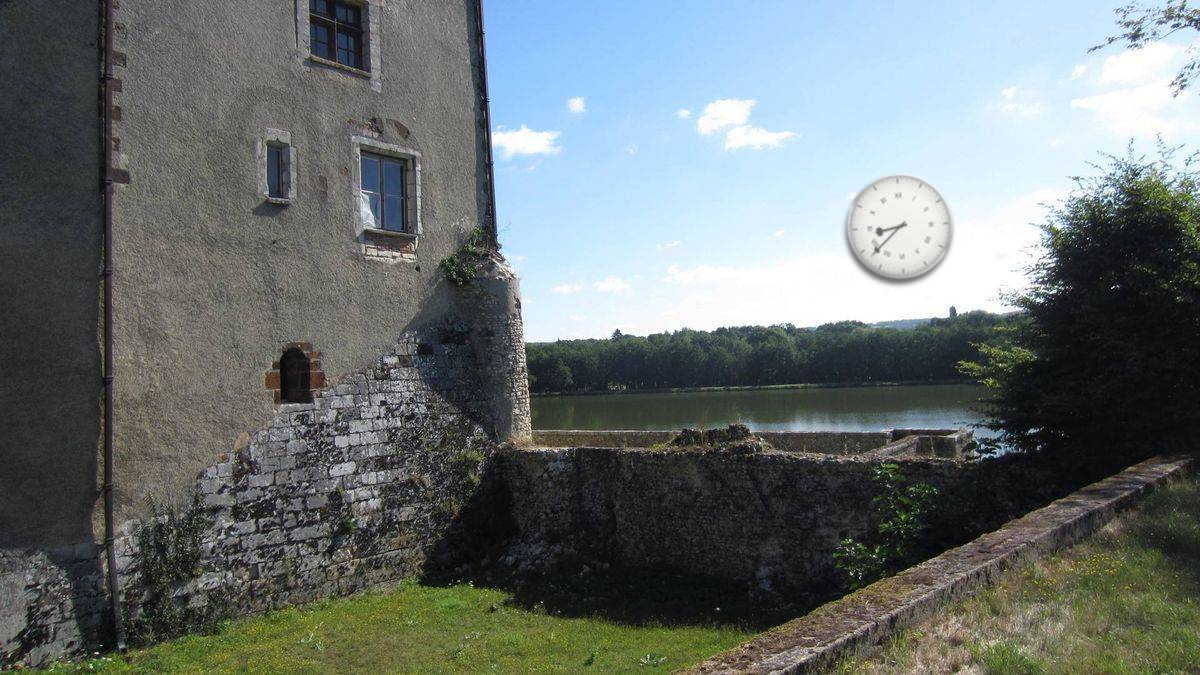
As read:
8:38
